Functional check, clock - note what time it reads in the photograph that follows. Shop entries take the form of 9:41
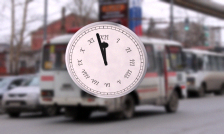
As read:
11:58
